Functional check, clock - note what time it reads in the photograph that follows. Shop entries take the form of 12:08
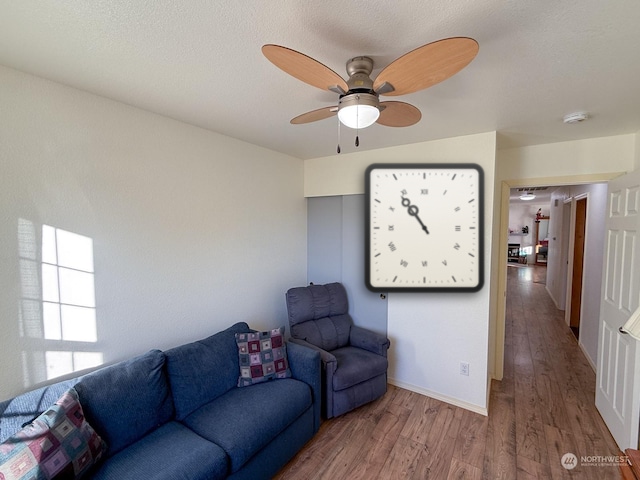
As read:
10:54
